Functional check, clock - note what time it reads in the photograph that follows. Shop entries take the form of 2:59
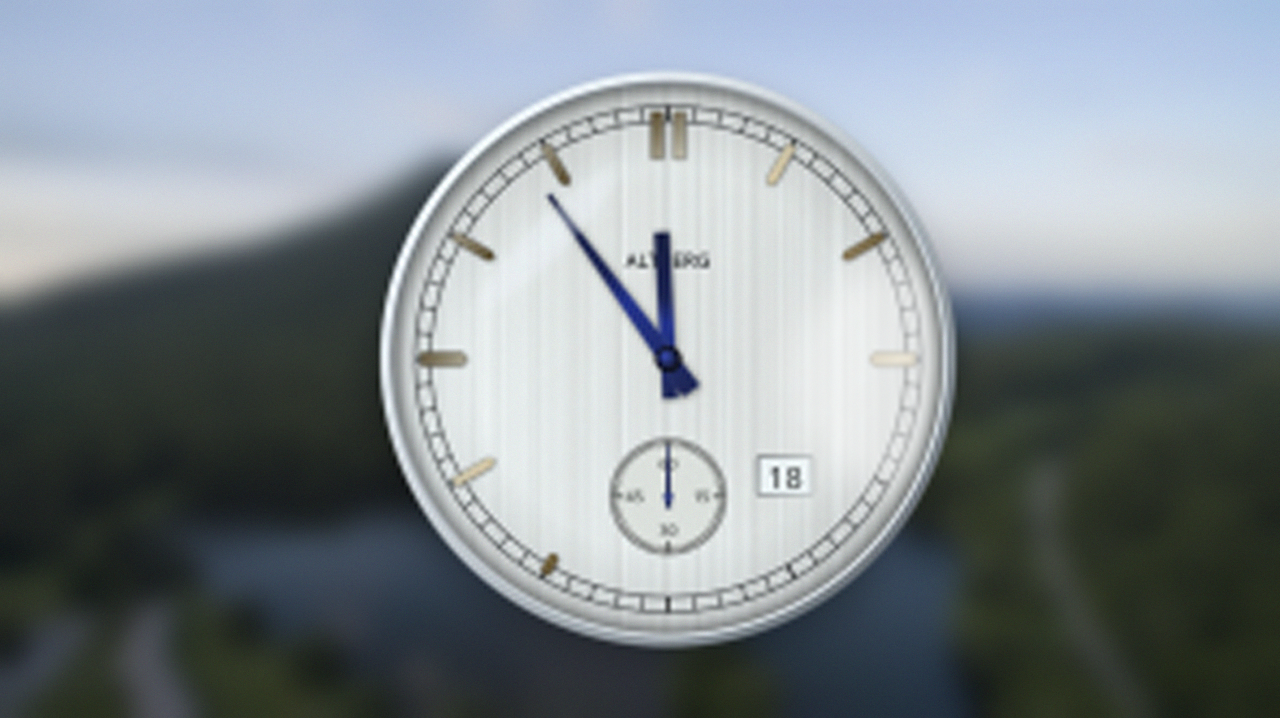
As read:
11:54
